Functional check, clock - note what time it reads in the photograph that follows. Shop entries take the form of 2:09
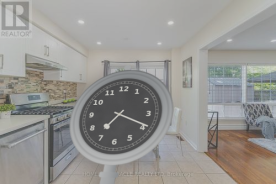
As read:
7:19
